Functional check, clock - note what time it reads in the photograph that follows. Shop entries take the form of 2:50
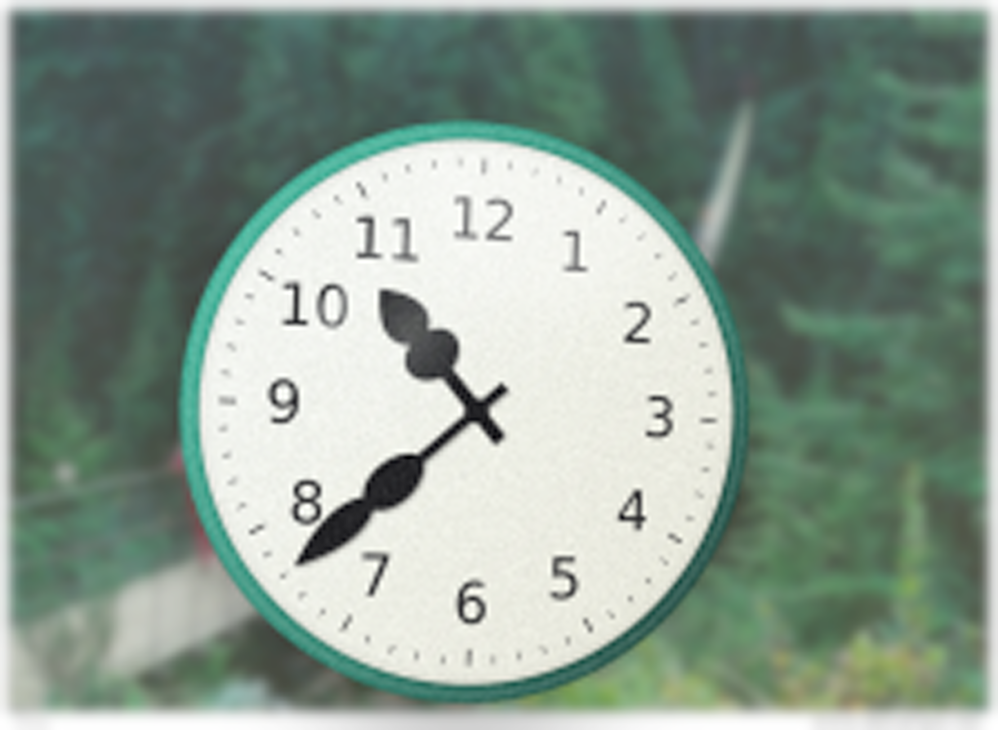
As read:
10:38
